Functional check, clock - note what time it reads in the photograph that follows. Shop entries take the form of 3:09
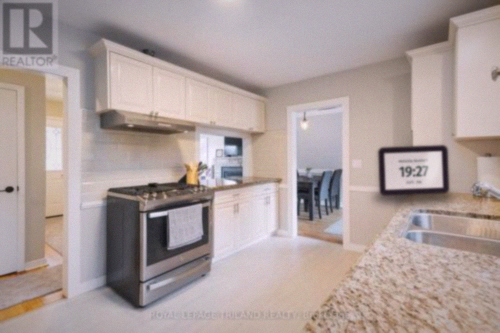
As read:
19:27
